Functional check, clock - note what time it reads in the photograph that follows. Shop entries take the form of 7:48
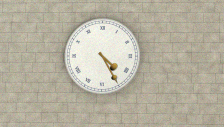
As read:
4:25
